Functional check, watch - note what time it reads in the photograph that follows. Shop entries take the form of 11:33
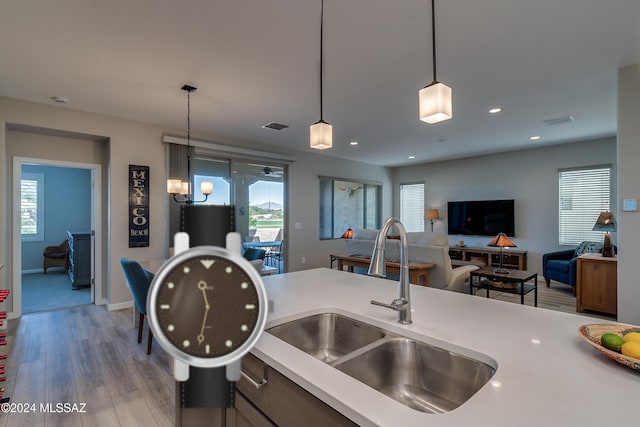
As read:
11:32
